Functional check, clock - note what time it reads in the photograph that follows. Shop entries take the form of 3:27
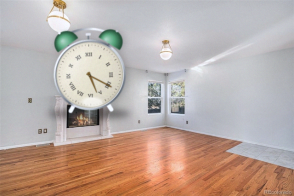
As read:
5:20
